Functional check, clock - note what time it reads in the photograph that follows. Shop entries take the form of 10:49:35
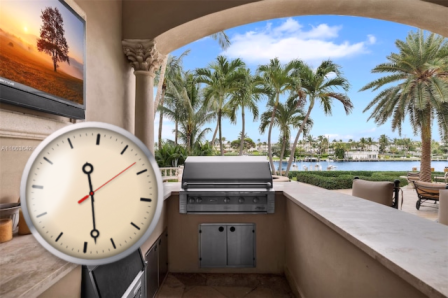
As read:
11:28:08
